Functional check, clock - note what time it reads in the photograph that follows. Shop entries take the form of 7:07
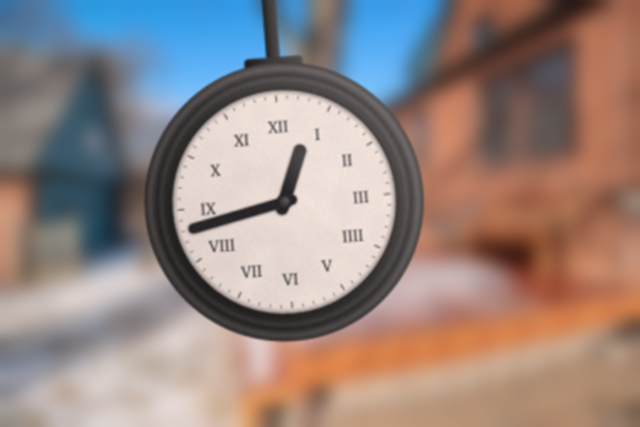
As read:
12:43
